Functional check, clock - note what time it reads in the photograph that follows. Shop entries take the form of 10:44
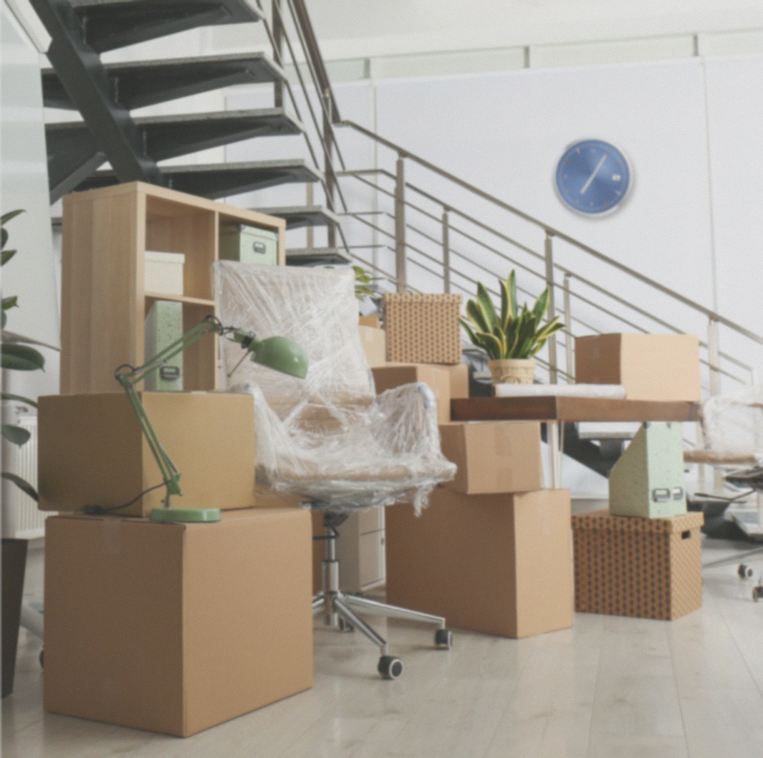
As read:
7:05
